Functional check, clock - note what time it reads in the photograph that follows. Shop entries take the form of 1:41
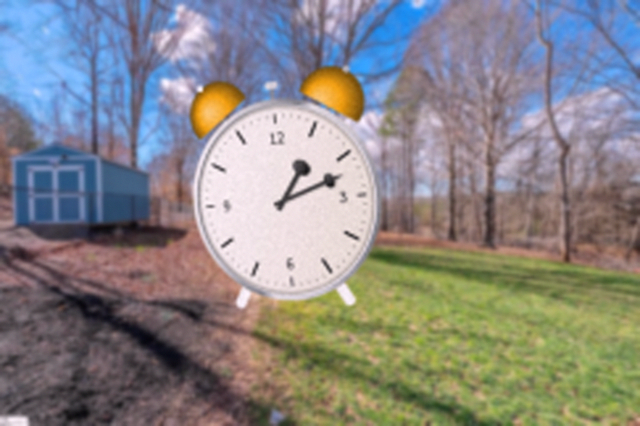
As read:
1:12
